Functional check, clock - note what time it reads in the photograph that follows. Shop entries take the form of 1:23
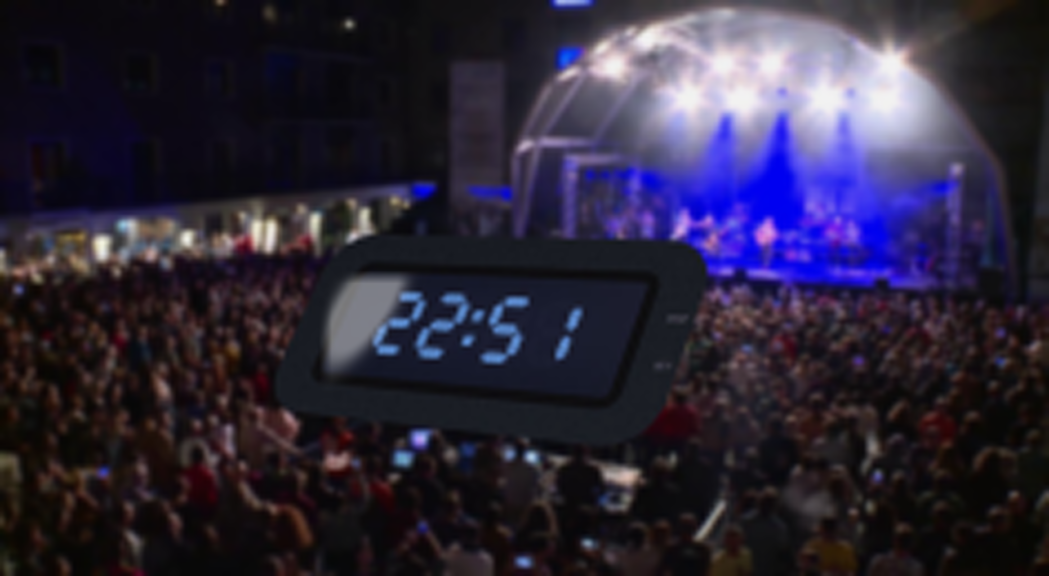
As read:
22:51
